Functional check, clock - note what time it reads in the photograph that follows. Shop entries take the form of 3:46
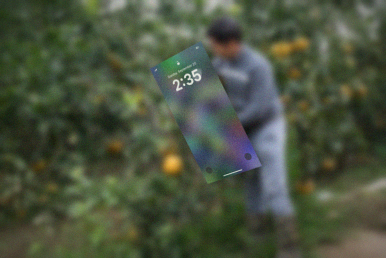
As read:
2:35
